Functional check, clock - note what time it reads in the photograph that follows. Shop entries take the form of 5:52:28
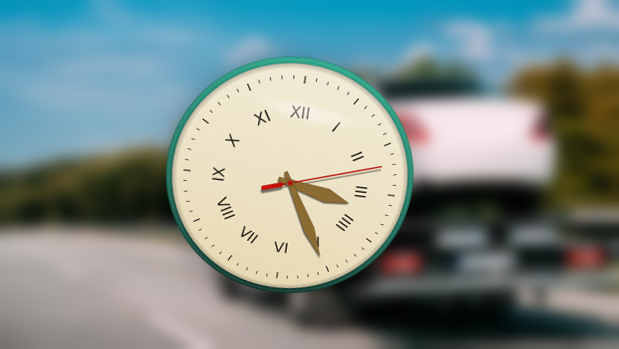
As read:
3:25:12
